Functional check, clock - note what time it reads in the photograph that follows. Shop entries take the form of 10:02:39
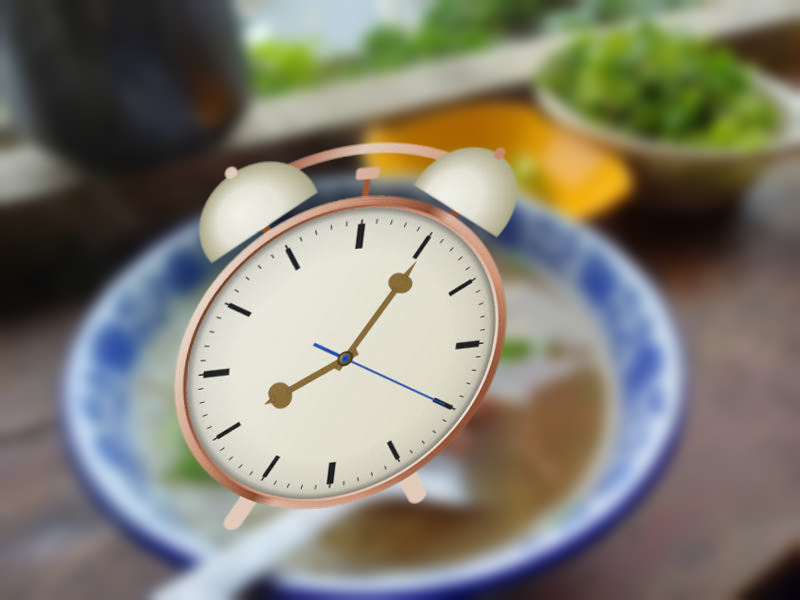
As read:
8:05:20
